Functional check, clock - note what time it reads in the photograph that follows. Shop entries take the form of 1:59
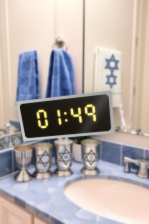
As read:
1:49
